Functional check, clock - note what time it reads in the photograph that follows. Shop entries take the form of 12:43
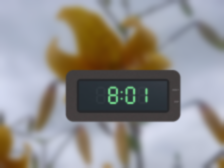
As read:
8:01
